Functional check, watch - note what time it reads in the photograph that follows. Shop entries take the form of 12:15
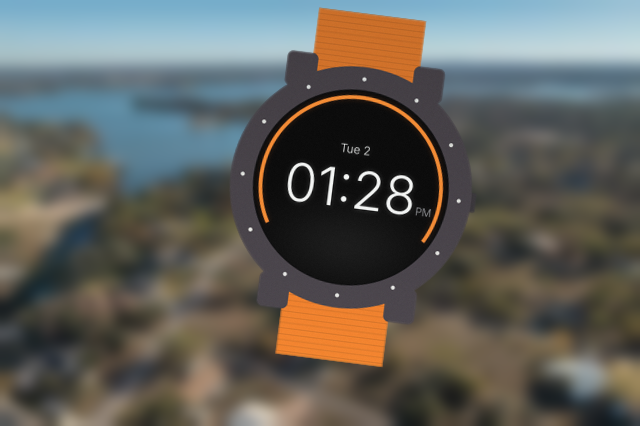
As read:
1:28
